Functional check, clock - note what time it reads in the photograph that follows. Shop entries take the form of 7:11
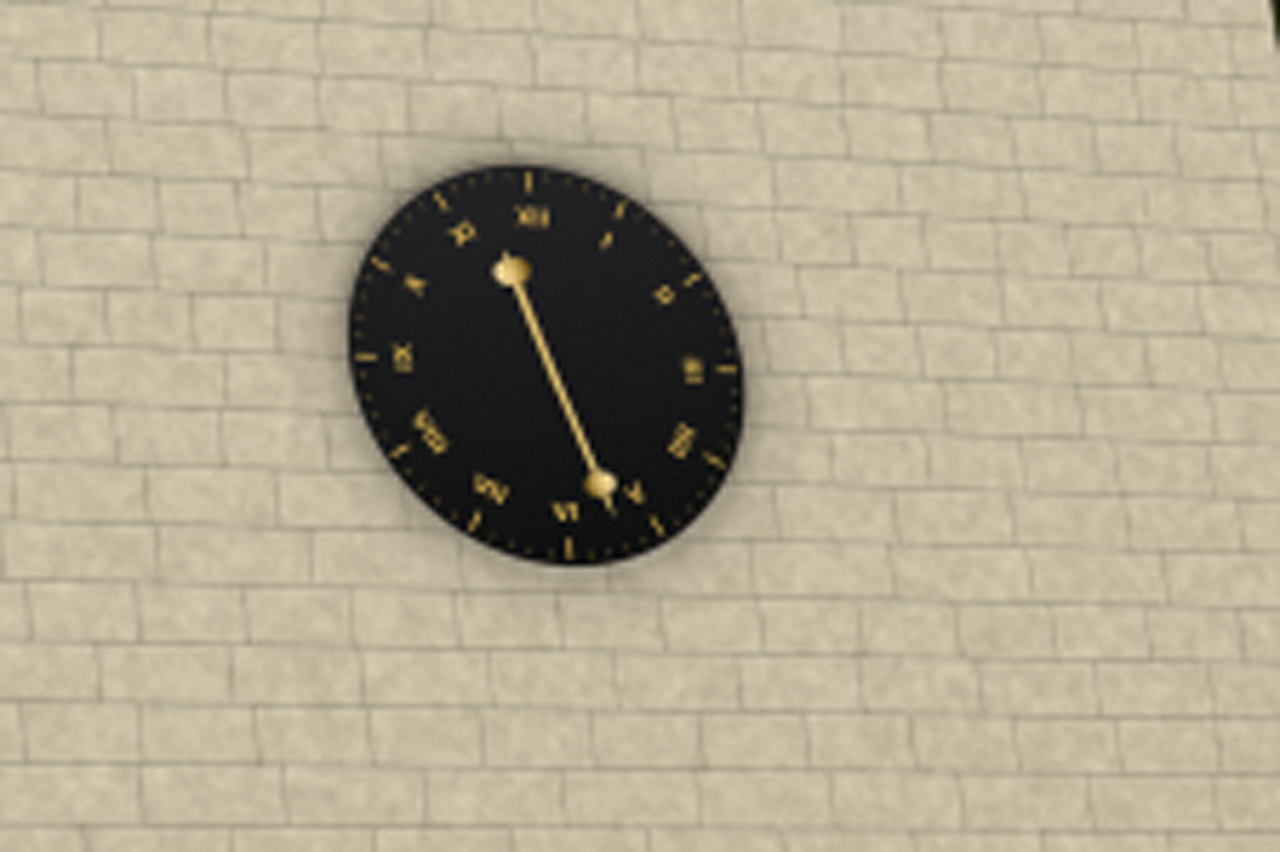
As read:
11:27
